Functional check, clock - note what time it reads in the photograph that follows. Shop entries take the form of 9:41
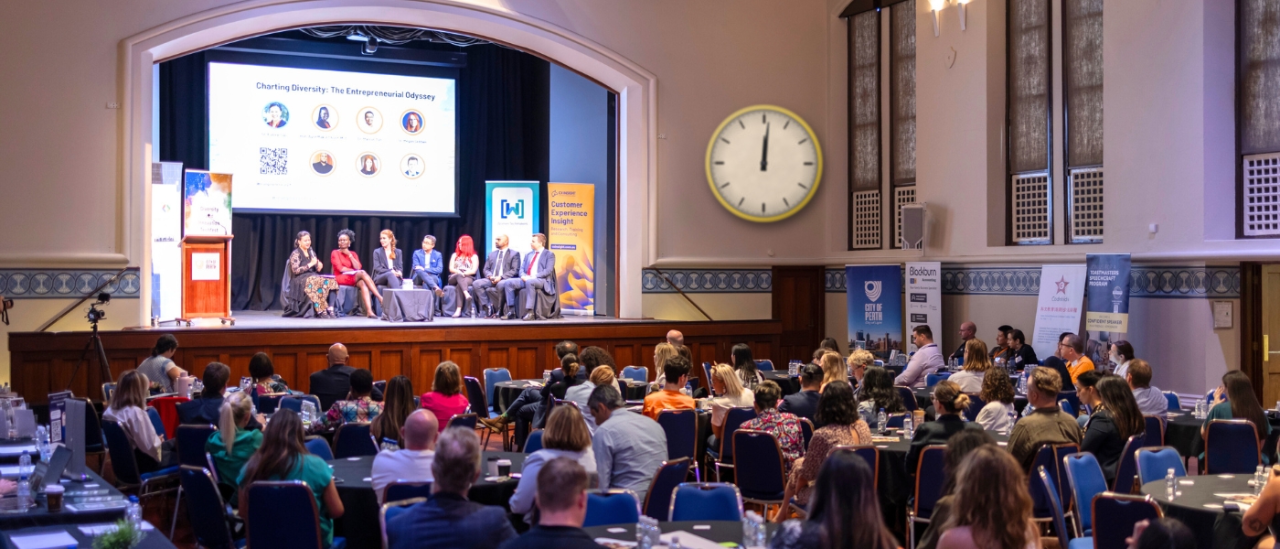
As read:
12:01
